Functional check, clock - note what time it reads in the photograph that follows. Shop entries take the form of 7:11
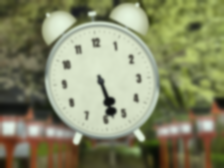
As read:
5:28
